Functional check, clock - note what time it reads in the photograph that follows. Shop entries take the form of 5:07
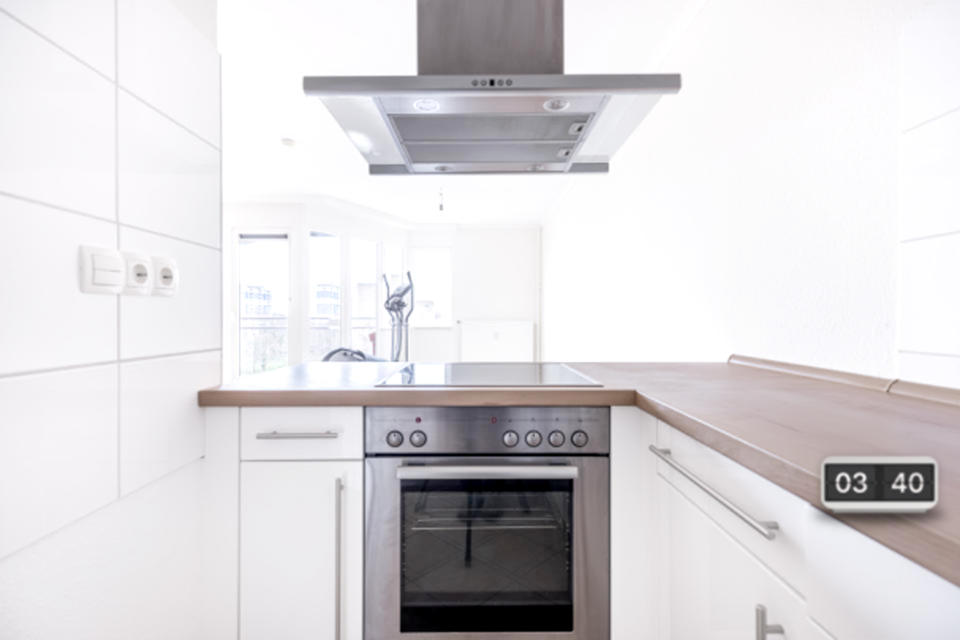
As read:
3:40
